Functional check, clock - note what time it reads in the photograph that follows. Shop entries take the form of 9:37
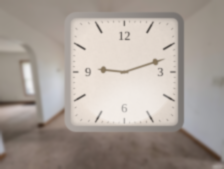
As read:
9:12
